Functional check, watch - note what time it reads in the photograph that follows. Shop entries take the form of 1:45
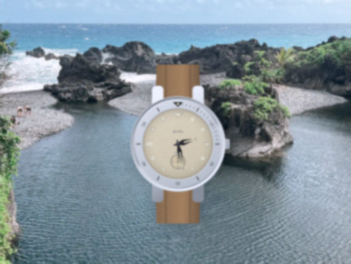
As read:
2:28
